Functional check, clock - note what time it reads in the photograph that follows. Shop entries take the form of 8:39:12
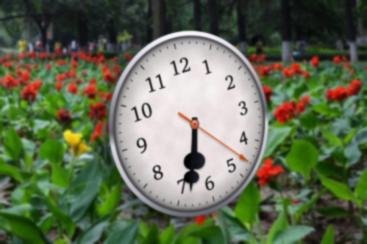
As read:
6:33:23
